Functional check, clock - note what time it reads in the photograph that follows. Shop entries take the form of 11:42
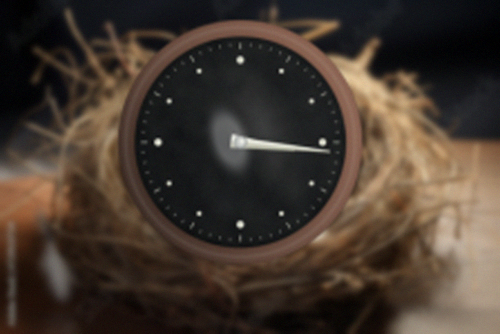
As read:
3:16
